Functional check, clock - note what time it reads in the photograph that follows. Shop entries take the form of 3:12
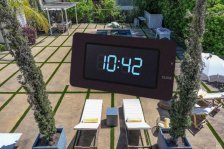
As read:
10:42
